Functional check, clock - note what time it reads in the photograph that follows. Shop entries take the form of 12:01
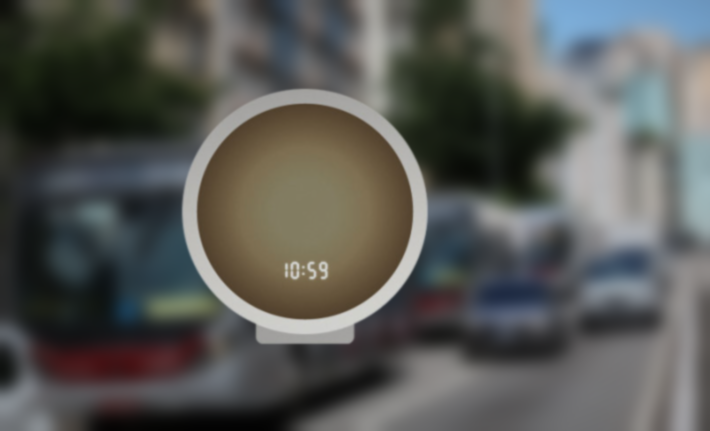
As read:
10:59
